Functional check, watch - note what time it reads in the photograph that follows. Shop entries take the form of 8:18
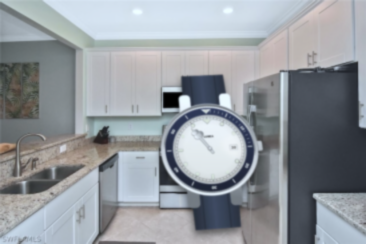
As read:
10:54
